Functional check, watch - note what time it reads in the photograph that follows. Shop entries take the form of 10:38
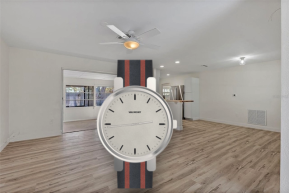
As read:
2:44
